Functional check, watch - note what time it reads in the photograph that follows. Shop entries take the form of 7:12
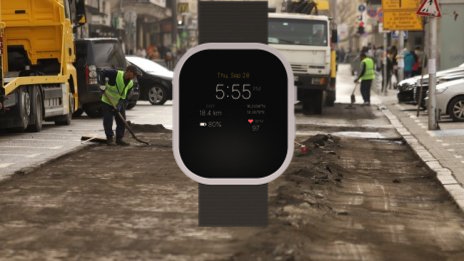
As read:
5:55
